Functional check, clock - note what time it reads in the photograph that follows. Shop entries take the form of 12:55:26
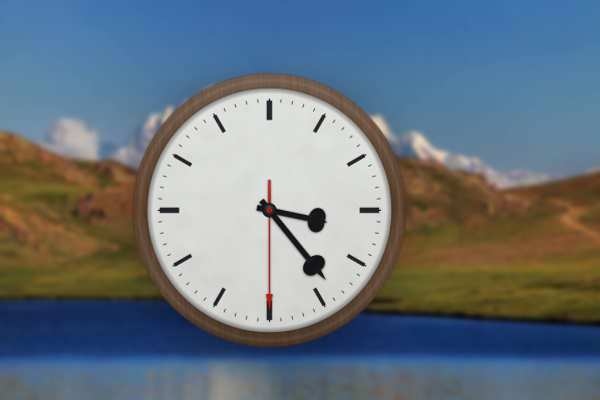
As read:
3:23:30
